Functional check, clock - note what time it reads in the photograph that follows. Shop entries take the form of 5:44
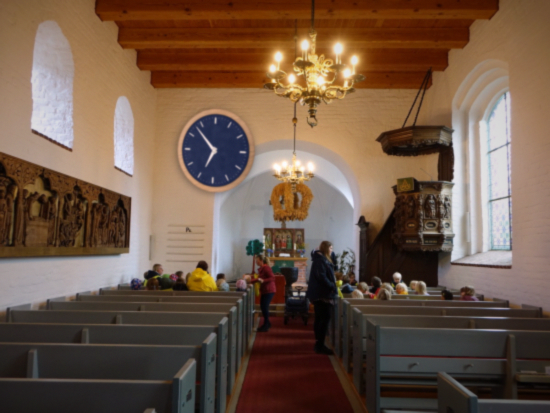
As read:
6:53
